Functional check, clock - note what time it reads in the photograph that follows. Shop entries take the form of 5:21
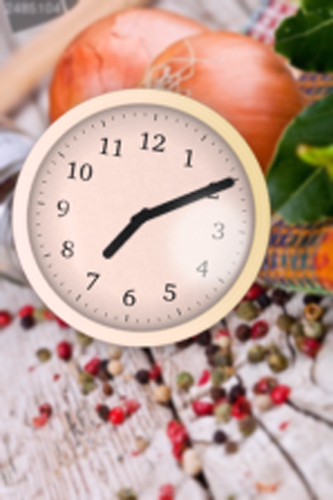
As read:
7:10
